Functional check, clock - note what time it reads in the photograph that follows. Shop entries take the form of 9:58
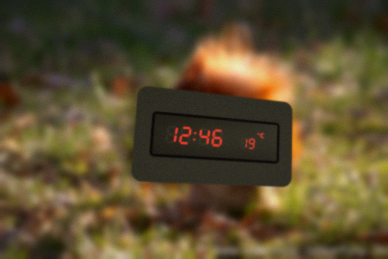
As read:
12:46
